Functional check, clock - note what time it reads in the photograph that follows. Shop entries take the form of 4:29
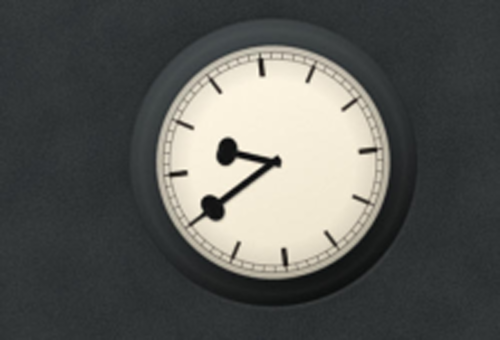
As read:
9:40
